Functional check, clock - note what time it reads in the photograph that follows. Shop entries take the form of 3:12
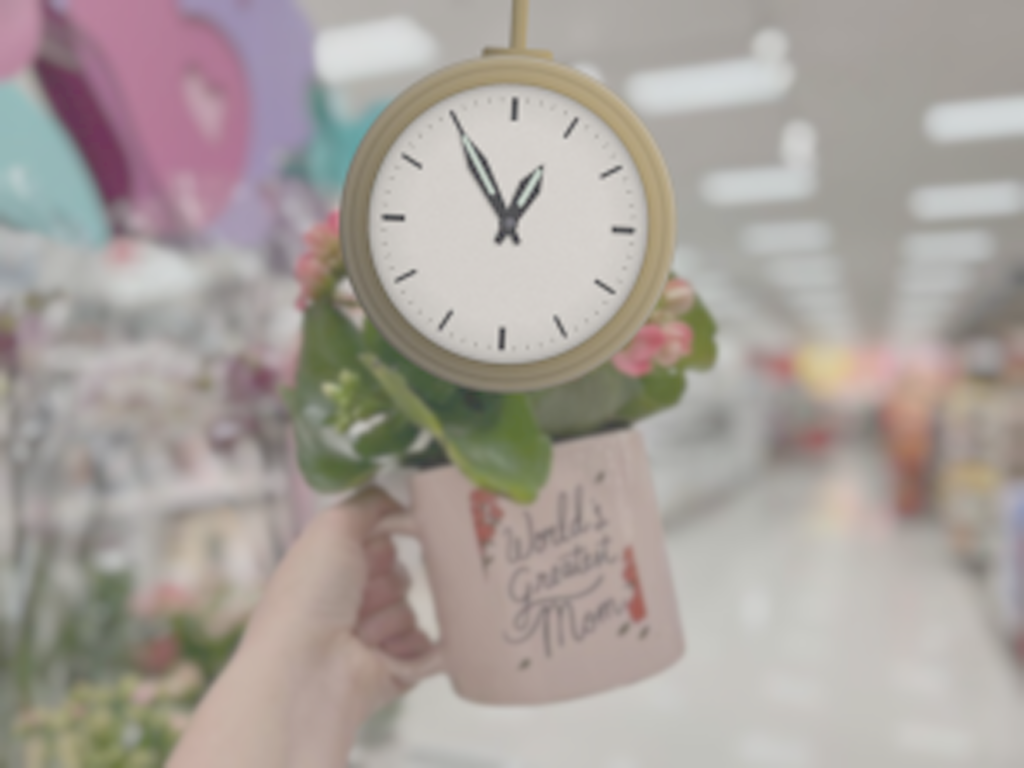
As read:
12:55
